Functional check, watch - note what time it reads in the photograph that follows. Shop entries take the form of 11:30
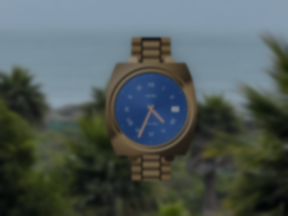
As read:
4:34
